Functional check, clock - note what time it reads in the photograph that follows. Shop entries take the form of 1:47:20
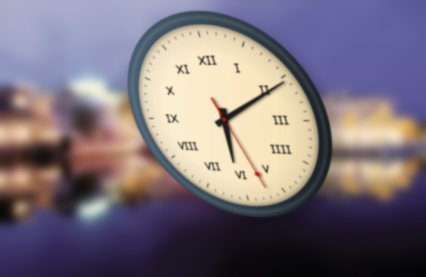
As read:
6:10:27
